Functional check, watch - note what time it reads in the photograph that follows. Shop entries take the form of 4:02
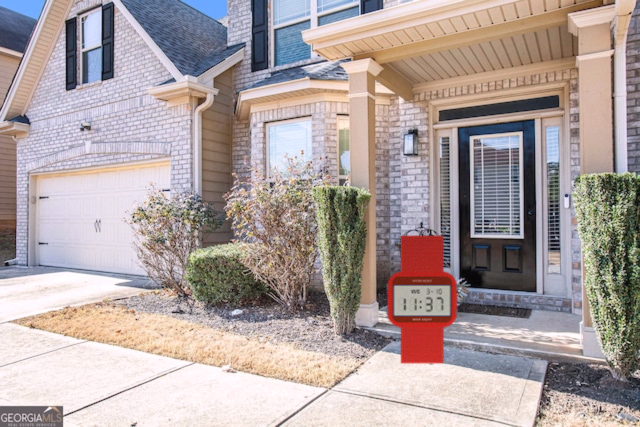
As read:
11:37
